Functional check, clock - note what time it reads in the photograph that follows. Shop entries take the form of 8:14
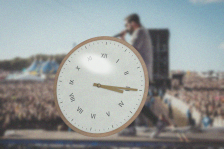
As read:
3:15
